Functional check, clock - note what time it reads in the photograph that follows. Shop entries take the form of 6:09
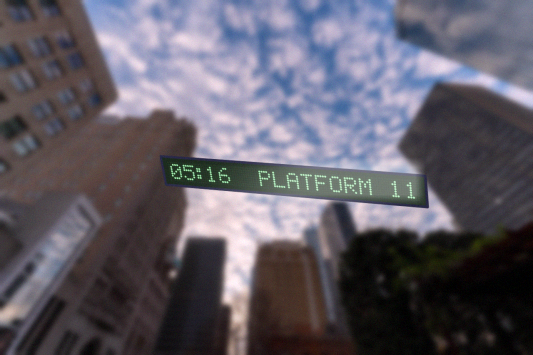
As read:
5:16
